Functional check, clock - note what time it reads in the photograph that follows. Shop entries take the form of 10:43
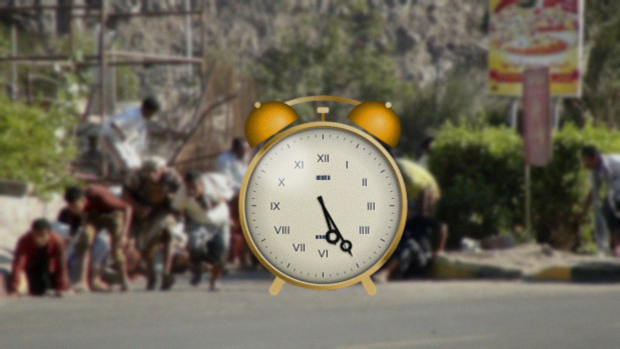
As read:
5:25
